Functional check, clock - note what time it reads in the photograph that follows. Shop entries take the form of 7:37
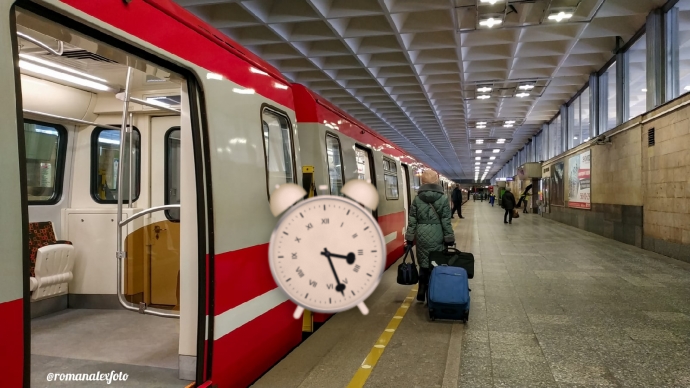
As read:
3:27
